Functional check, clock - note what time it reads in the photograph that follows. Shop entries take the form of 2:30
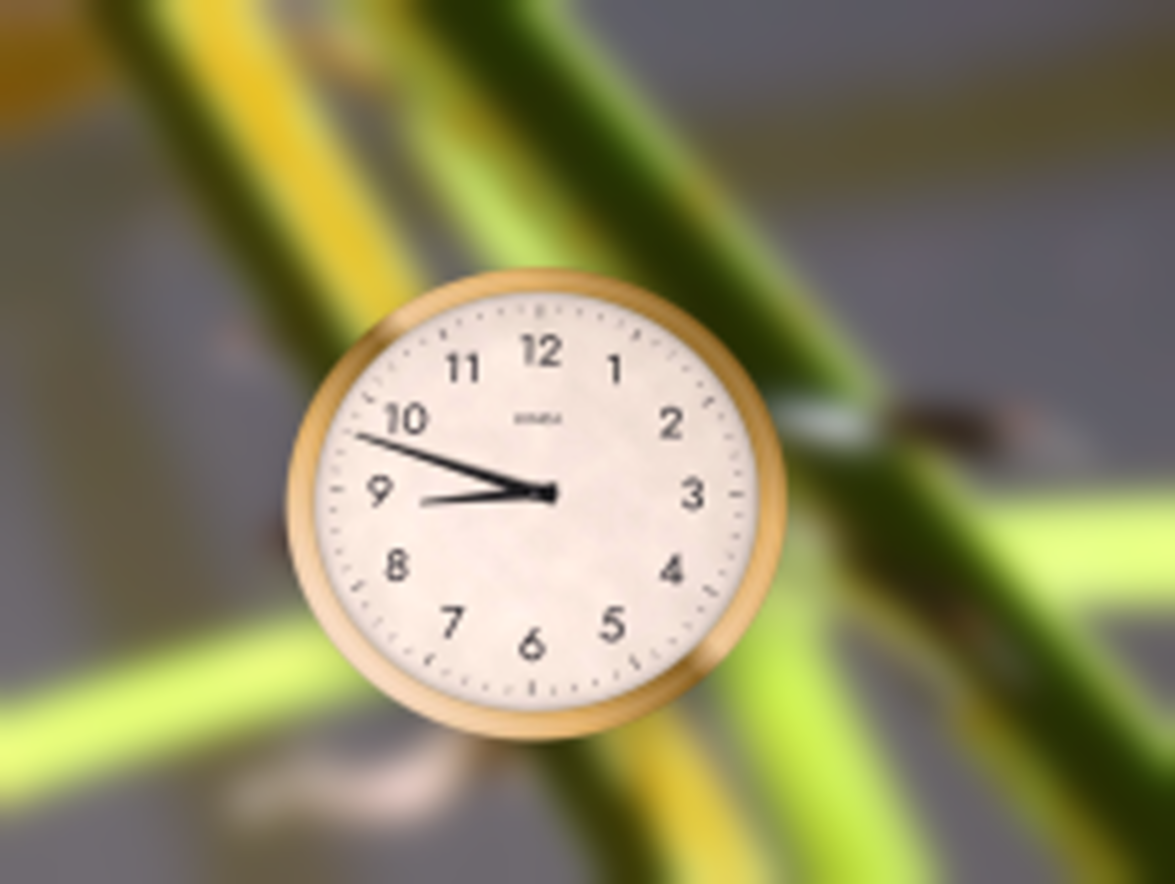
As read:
8:48
